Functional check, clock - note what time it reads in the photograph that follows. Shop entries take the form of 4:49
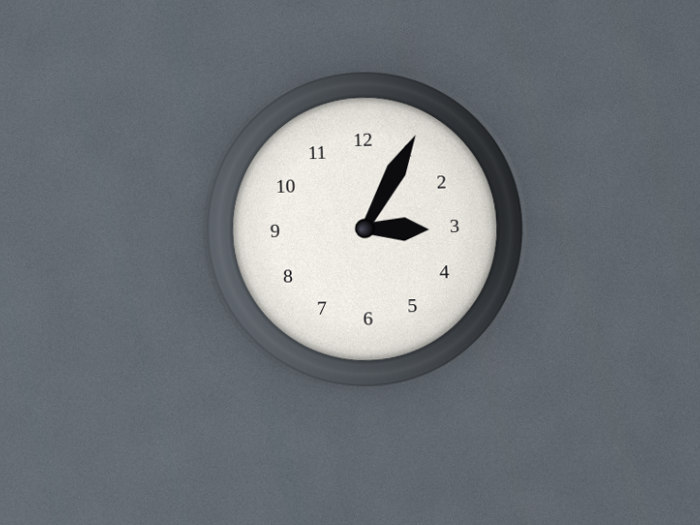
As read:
3:05
